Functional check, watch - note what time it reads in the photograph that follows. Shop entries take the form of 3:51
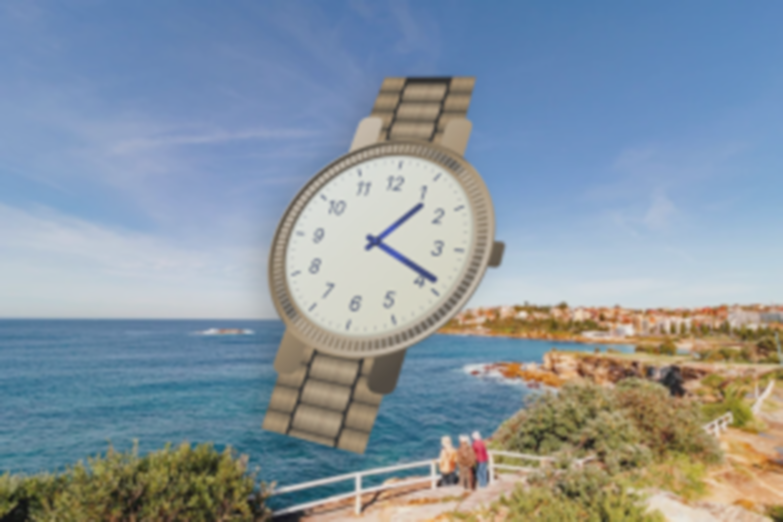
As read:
1:19
